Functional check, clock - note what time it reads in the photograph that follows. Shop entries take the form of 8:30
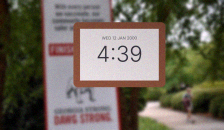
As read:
4:39
